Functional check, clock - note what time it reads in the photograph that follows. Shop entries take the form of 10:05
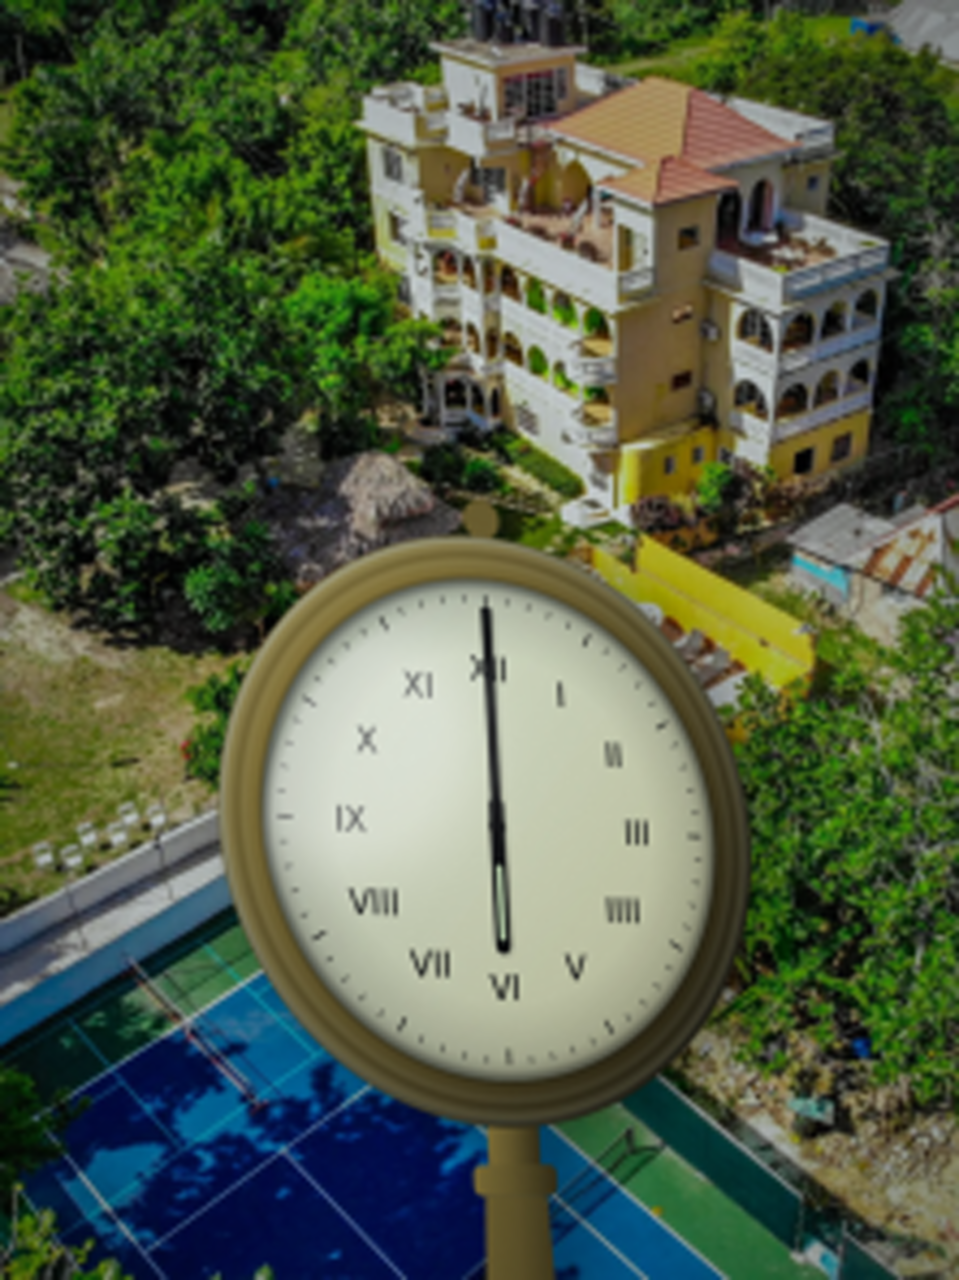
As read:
6:00
